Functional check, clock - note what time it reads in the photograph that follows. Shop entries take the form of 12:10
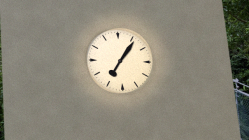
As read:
7:06
